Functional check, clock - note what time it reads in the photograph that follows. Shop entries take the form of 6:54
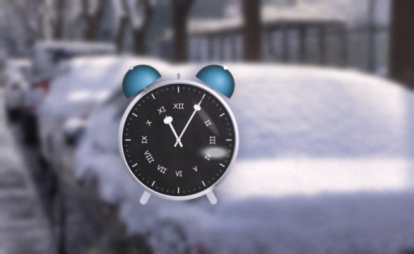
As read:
11:05
